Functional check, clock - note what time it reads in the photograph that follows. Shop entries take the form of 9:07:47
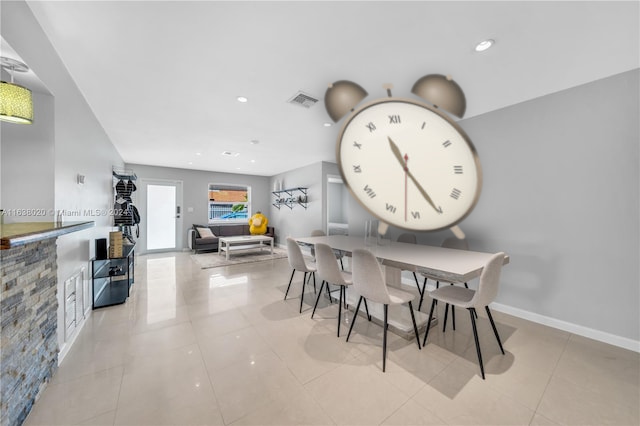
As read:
11:25:32
